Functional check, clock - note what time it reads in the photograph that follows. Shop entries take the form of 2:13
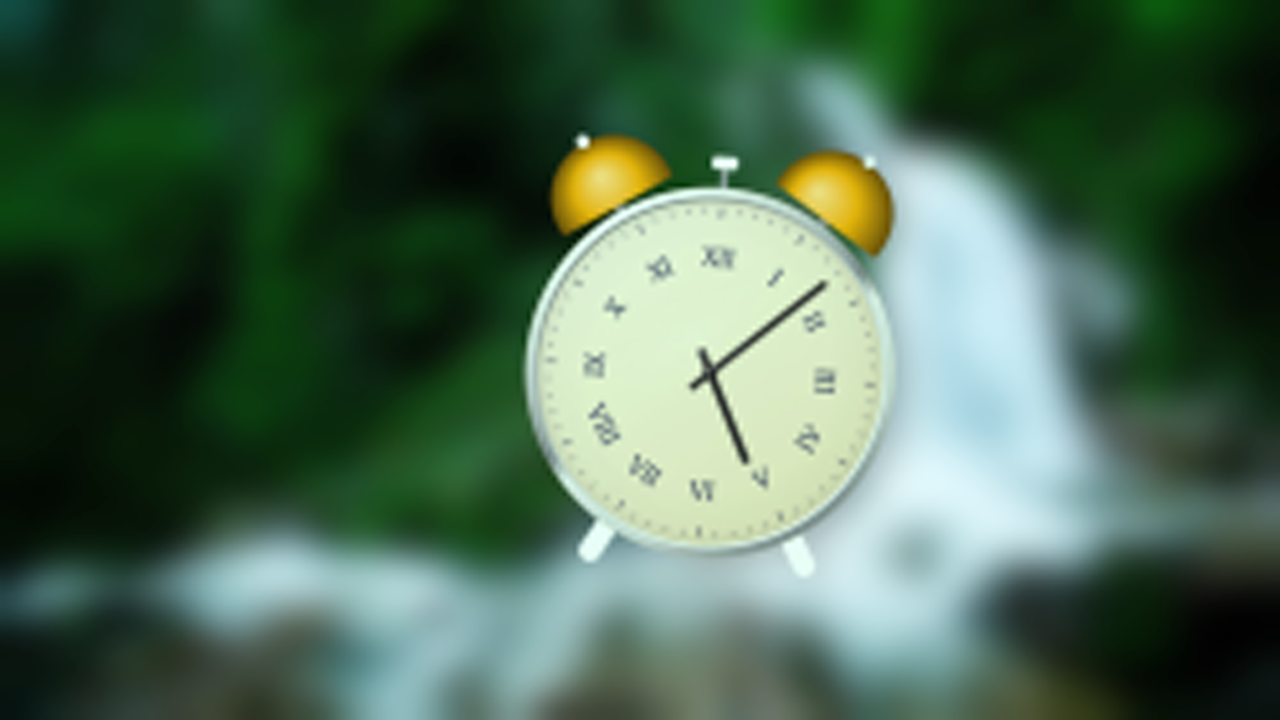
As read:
5:08
